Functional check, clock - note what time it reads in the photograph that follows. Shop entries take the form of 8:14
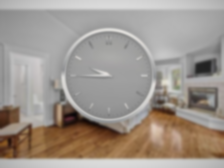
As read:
9:45
